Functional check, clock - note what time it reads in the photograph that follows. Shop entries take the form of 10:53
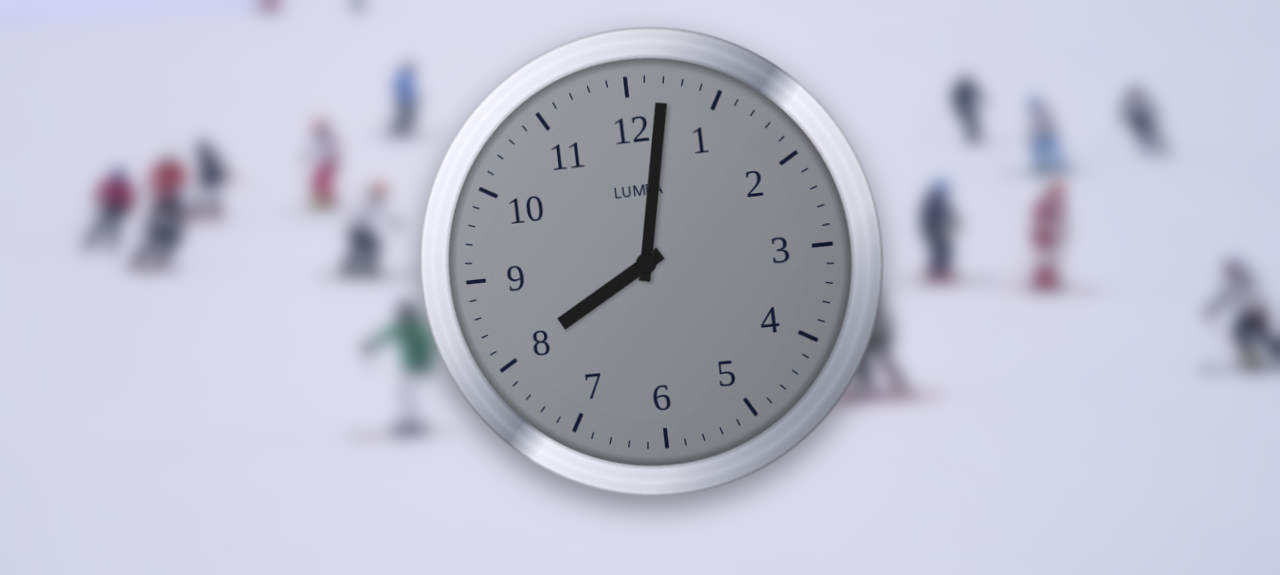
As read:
8:02
